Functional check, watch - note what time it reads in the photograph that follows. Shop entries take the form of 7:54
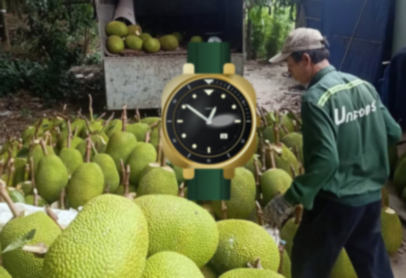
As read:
12:51
